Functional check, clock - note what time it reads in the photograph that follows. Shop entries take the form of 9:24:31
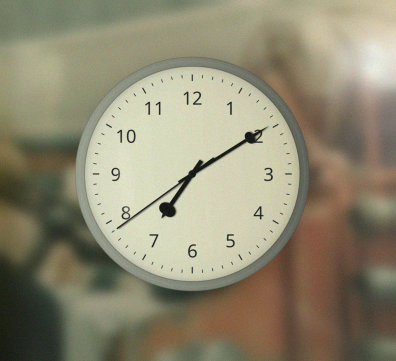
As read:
7:09:39
